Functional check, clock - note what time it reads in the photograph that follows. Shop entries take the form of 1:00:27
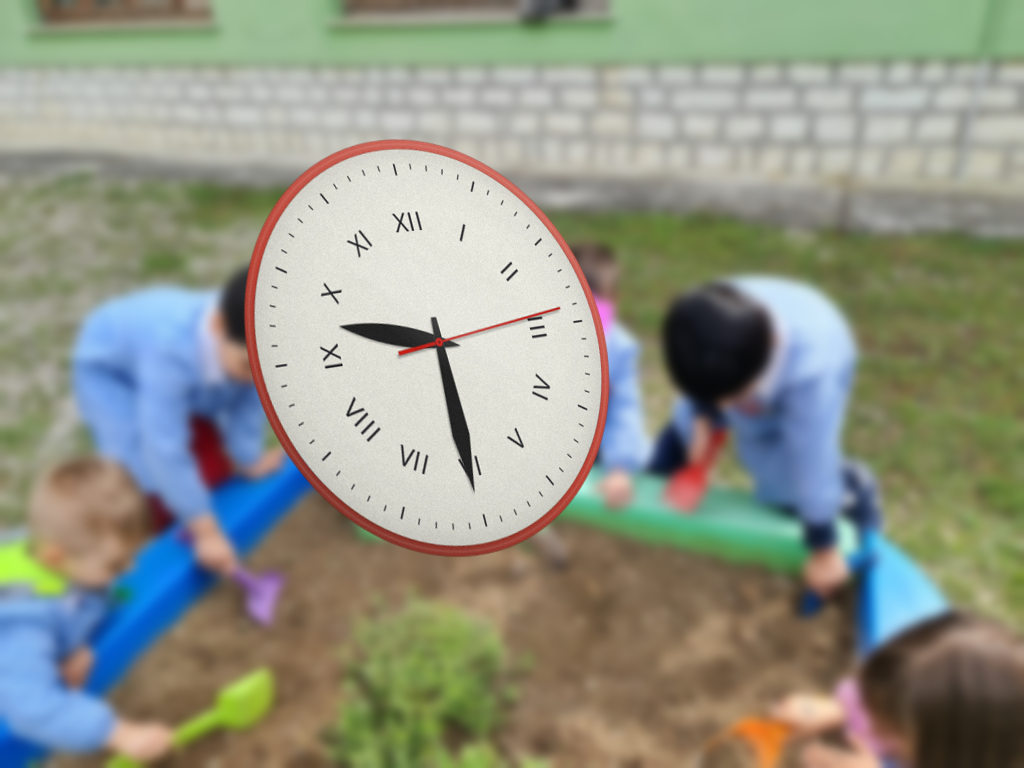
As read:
9:30:14
